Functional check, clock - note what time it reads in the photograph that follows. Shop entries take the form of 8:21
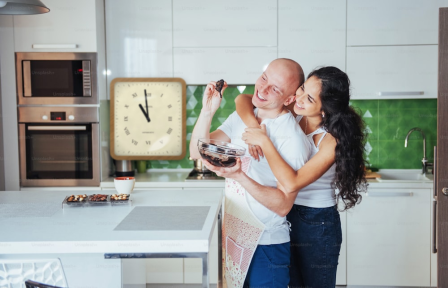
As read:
10:59
